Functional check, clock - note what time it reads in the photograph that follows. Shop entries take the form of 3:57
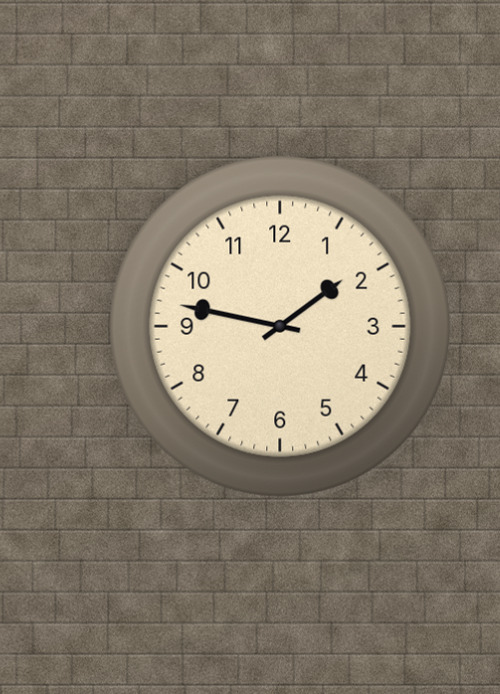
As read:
1:47
